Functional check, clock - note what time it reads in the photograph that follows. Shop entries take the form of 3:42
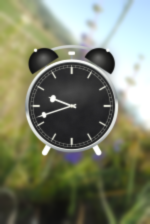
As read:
9:42
